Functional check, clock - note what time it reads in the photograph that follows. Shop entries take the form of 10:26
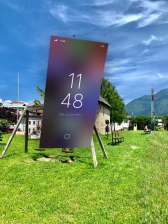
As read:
11:48
